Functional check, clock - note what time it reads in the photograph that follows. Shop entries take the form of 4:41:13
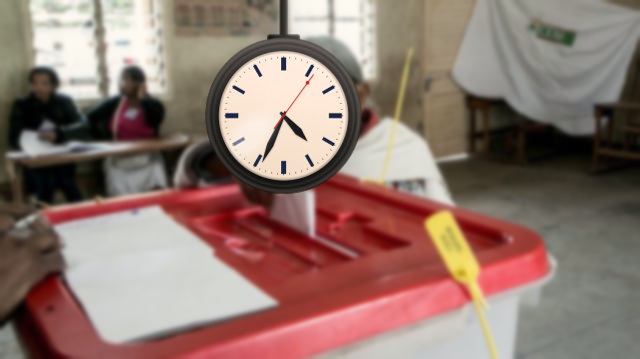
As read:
4:34:06
